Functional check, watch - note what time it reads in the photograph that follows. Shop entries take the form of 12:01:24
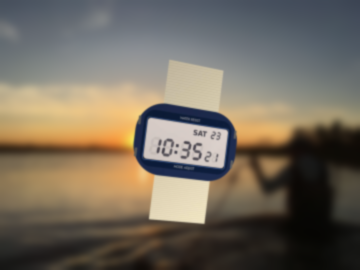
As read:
10:35:21
